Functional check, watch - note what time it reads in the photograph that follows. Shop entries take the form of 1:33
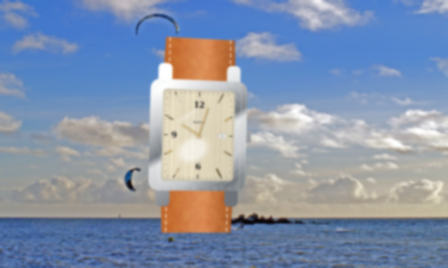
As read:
10:03
